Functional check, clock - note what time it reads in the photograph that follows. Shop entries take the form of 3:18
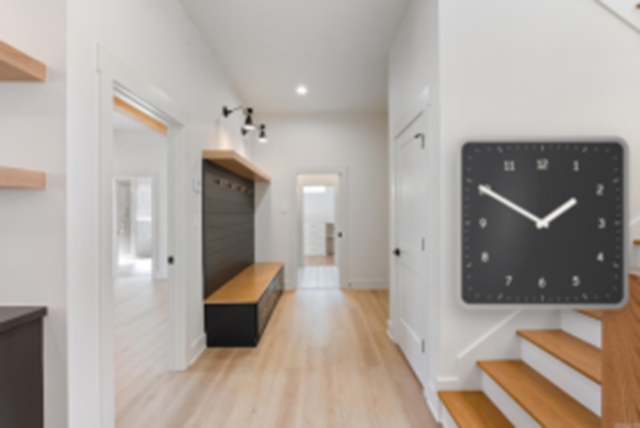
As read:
1:50
